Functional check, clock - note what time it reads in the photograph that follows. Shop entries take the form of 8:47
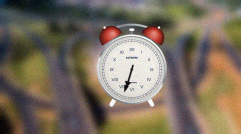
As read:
6:33
